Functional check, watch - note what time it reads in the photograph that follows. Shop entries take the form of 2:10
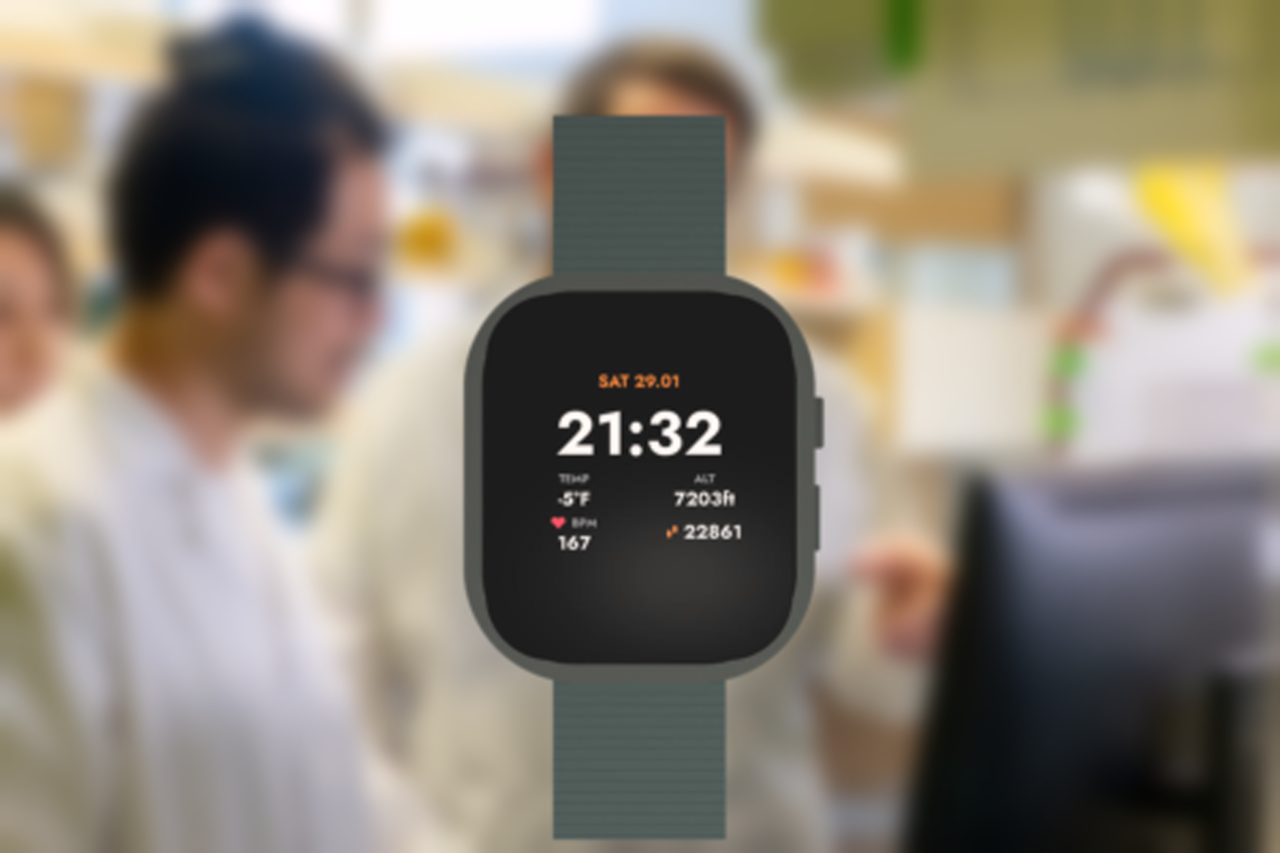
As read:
21:32
